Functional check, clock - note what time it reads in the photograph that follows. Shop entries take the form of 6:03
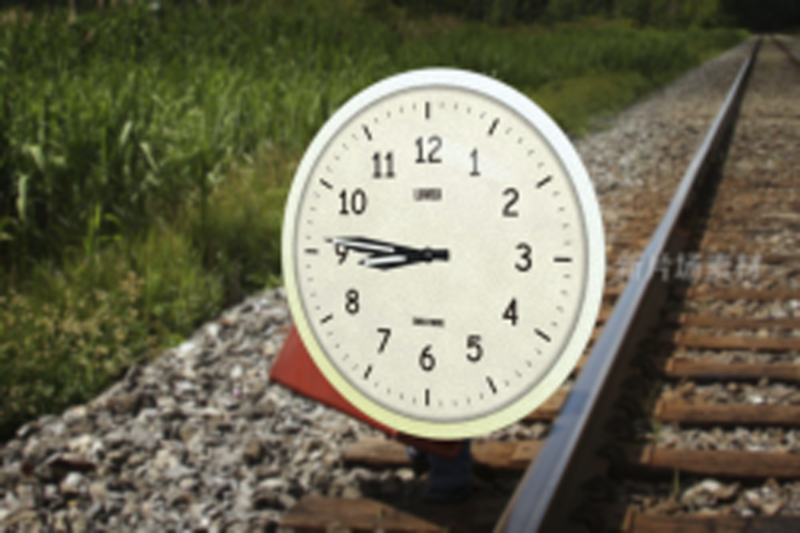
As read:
8:46
